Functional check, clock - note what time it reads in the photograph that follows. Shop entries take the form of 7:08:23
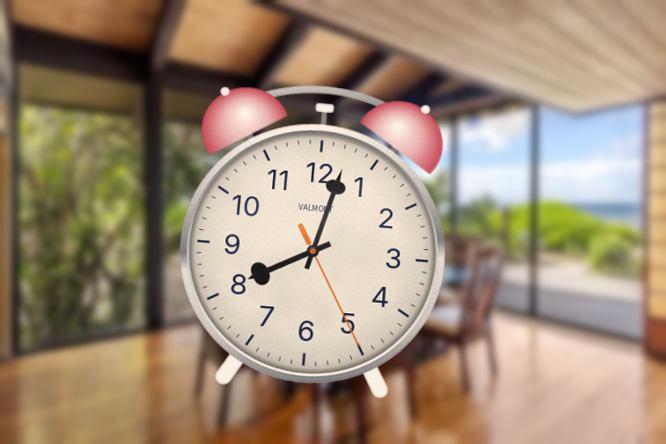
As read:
8:02:25
